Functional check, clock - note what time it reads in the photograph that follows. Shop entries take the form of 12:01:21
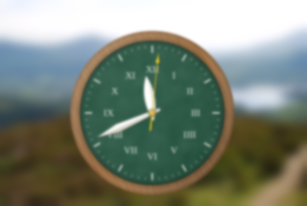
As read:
11:41:01
